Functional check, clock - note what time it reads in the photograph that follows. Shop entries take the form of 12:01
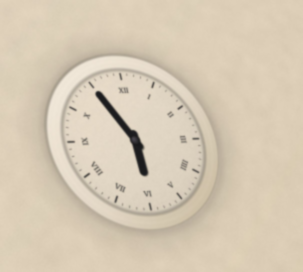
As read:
5:55
